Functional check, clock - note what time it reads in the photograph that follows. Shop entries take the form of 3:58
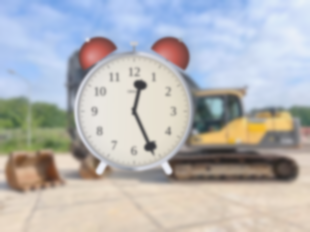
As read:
12:26
